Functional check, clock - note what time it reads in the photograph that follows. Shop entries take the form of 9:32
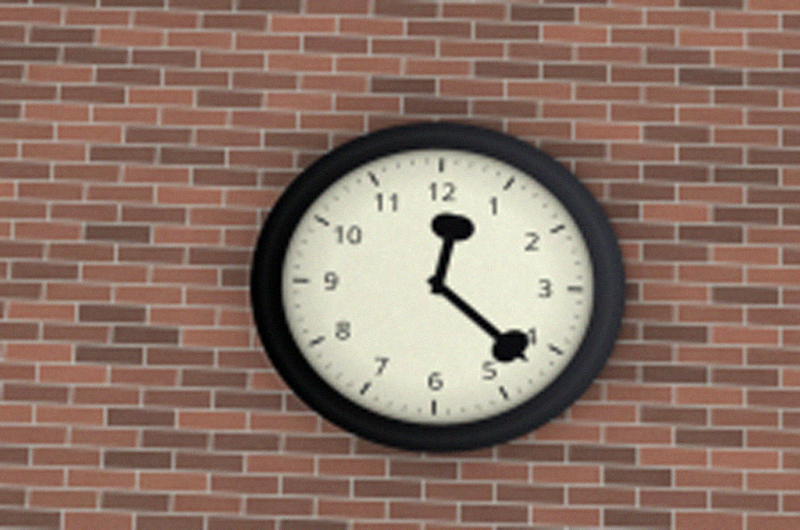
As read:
12:22
